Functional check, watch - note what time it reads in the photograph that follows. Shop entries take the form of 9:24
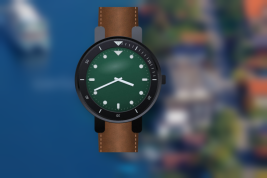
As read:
3:41
